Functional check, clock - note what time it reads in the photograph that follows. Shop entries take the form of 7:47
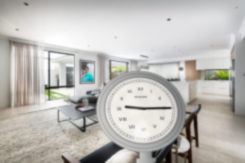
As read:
9:15
